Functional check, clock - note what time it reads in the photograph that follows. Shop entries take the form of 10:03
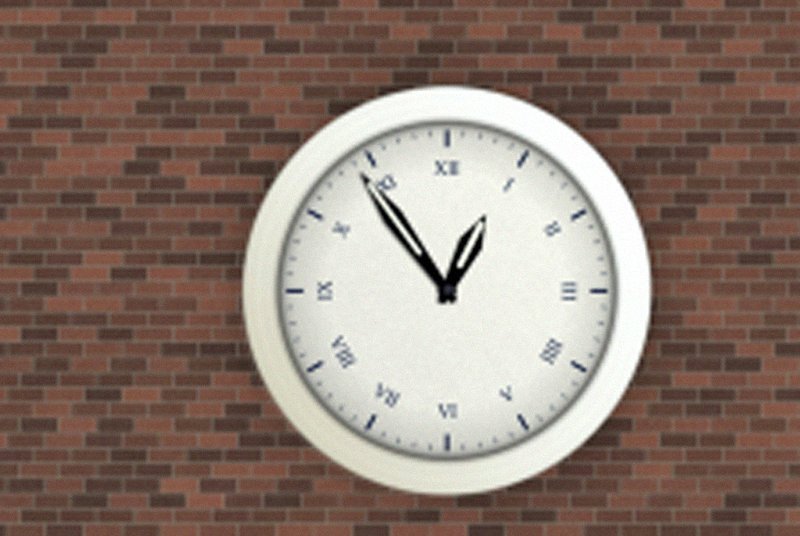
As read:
12:54
